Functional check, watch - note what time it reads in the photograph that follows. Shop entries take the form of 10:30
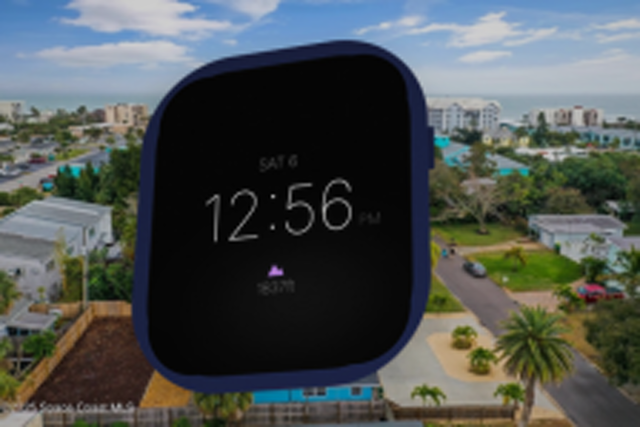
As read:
12:56
